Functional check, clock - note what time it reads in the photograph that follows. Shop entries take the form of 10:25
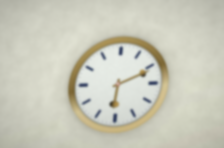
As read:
6:11
